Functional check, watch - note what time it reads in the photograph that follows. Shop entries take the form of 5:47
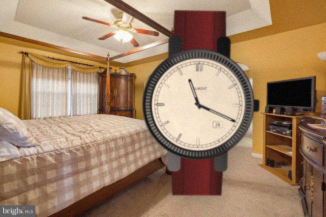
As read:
11:19
